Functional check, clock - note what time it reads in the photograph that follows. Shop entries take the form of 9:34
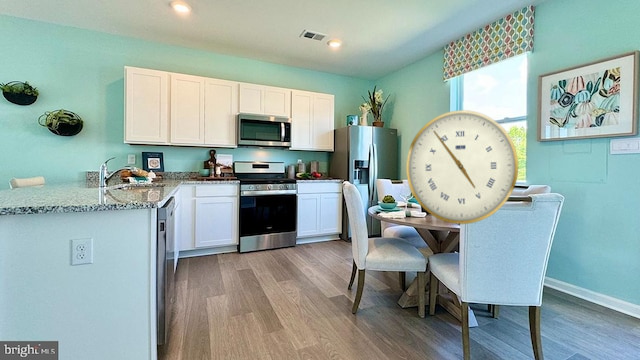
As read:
4:54
